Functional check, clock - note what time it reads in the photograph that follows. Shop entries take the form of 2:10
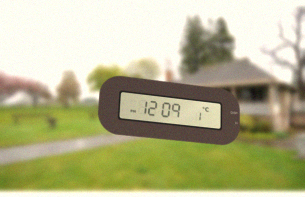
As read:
12:09
